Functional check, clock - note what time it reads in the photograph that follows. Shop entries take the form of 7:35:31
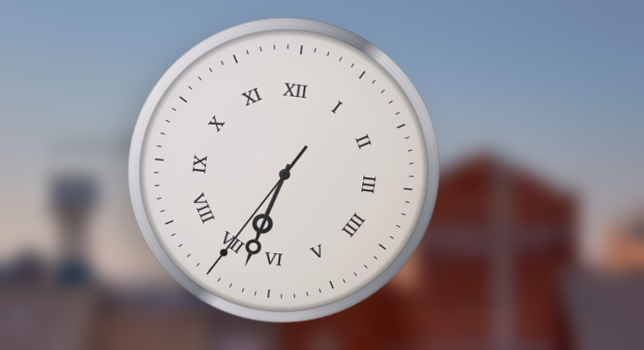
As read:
6:32:35
